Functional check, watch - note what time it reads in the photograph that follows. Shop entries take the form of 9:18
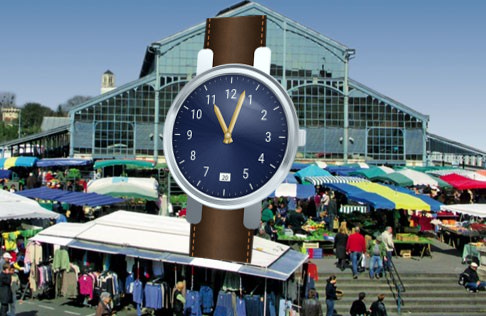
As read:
11:03
